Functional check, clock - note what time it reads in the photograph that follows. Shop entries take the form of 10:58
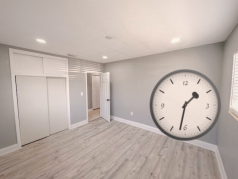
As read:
1:32
